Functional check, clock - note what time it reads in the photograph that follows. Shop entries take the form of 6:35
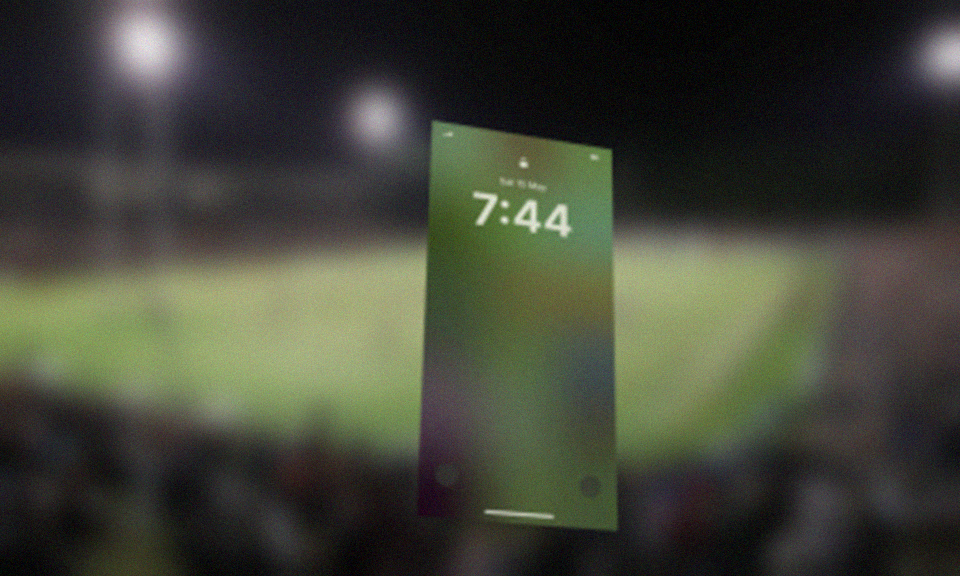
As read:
7:44
